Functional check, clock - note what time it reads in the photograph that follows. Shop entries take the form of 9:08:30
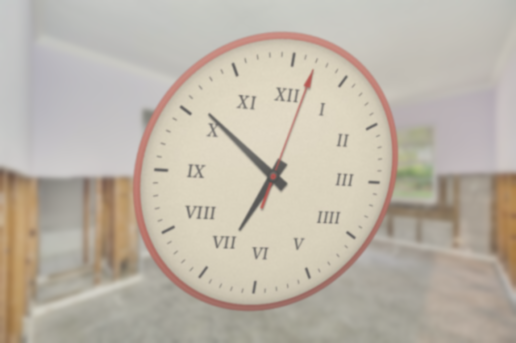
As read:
6:51:02
